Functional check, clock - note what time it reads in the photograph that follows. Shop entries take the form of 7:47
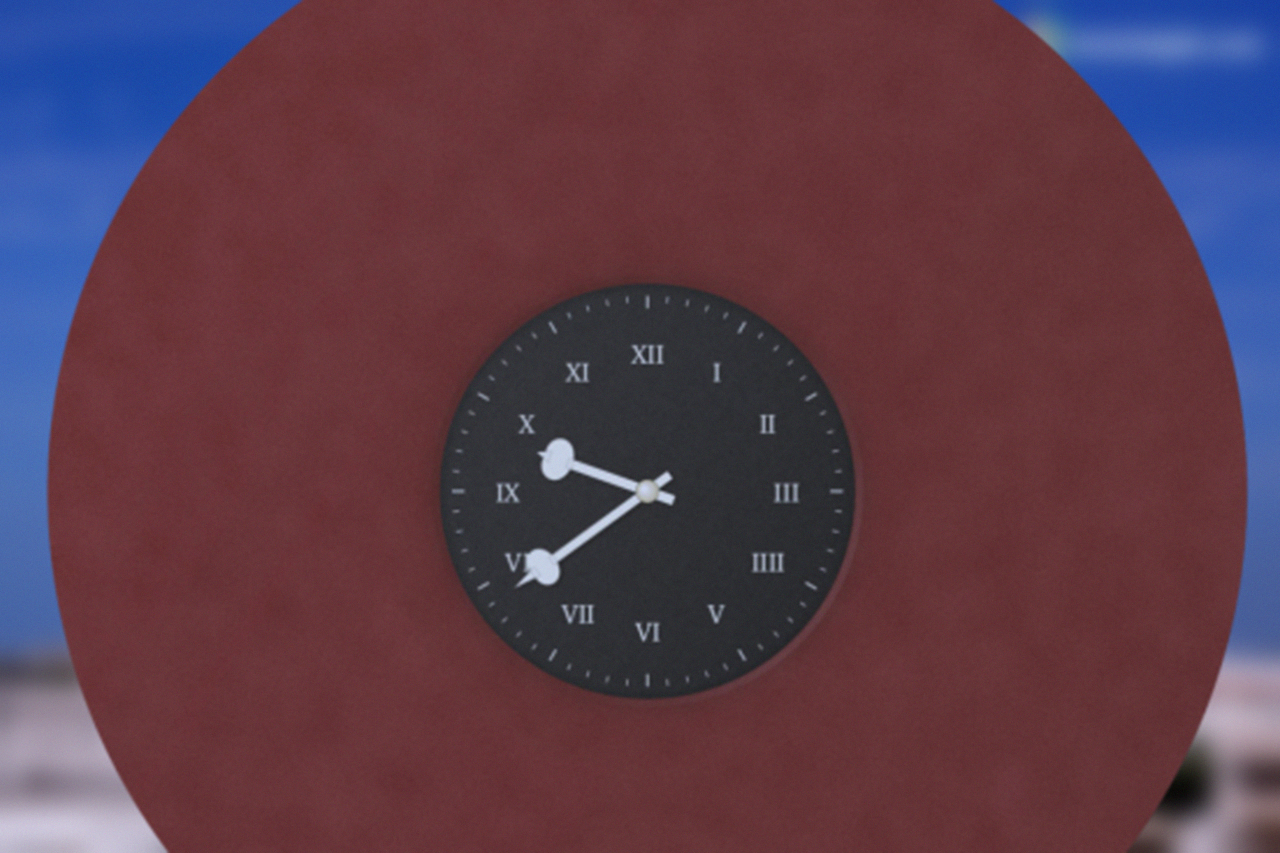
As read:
9:39
